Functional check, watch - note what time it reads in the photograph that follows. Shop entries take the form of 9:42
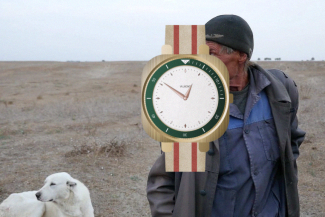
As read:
12:51
